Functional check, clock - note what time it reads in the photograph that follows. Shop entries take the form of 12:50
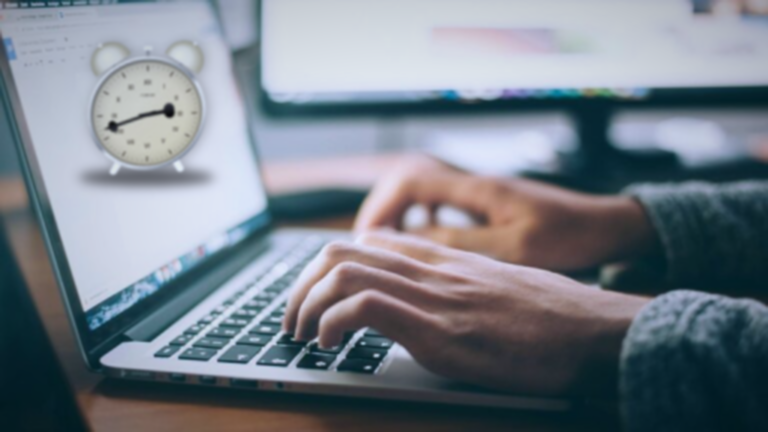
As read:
2:42
